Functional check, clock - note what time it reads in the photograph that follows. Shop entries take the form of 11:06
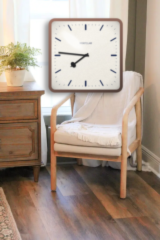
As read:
7:46
